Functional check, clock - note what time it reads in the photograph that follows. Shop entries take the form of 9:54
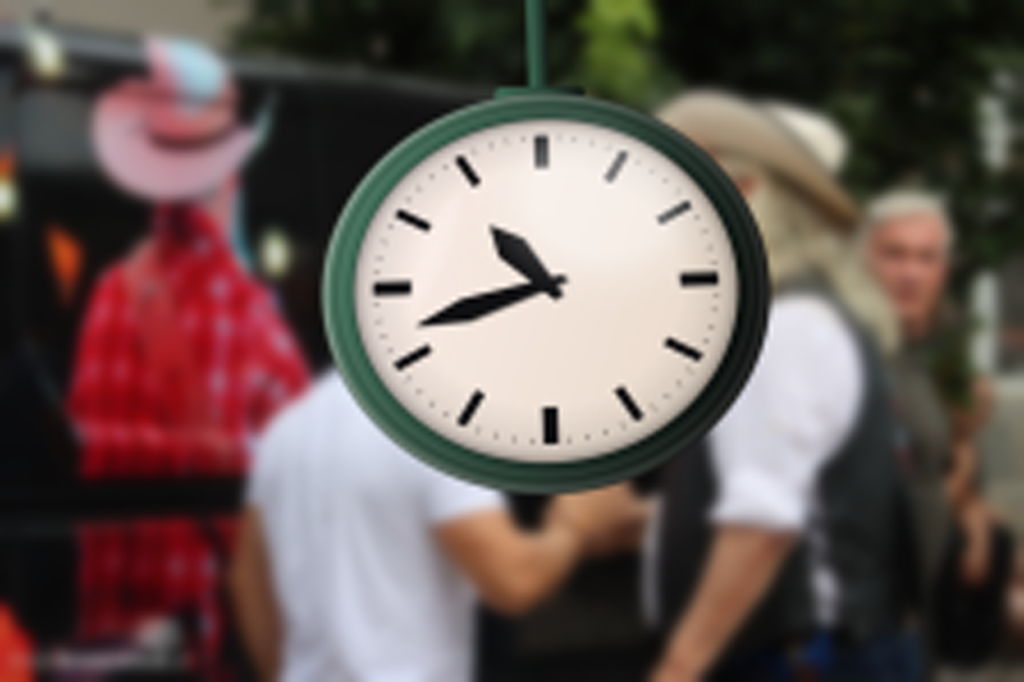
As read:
10:42
